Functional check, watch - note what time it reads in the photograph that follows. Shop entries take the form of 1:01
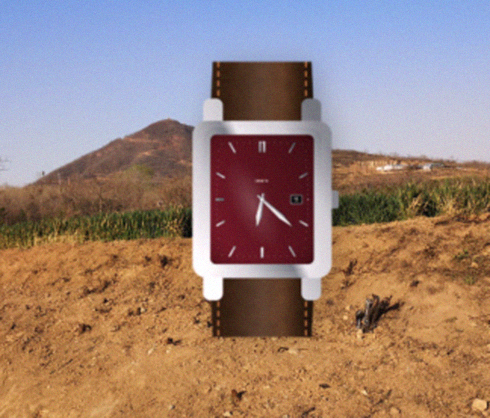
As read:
6:22
